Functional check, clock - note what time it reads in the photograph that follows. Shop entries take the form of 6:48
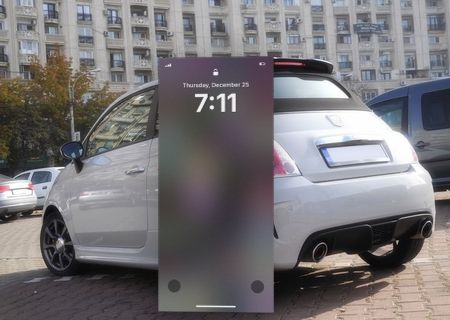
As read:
7:11
